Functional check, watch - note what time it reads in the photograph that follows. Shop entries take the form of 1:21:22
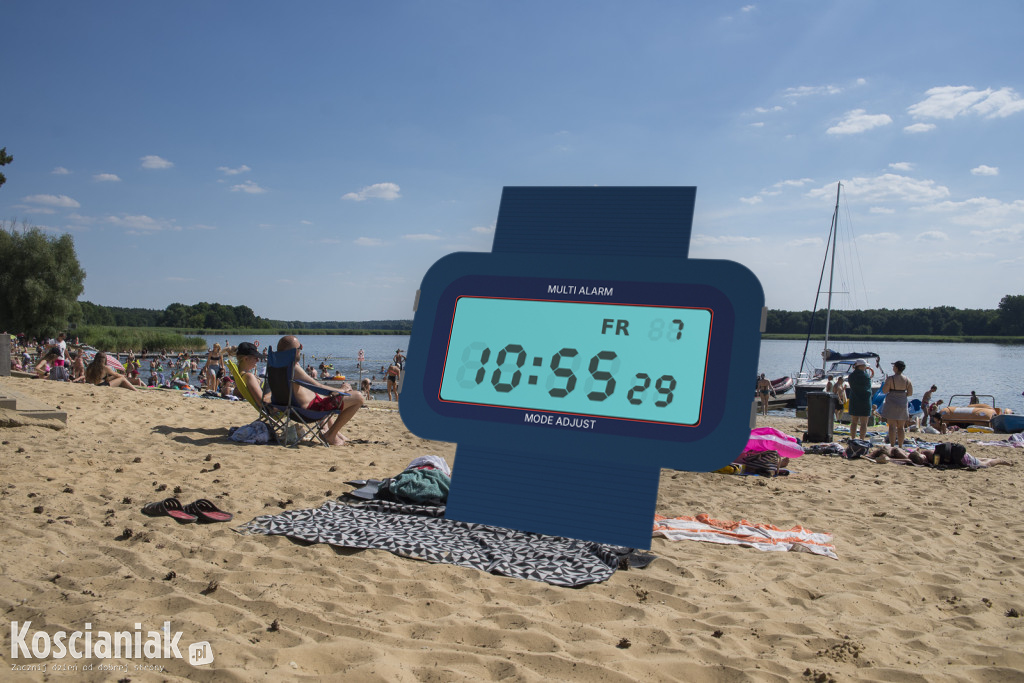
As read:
10:55:29
